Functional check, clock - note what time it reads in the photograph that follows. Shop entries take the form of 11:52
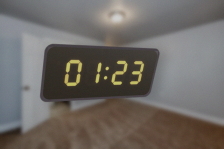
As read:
1:23
